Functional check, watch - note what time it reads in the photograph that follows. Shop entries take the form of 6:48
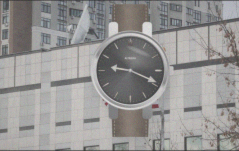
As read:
9:19
